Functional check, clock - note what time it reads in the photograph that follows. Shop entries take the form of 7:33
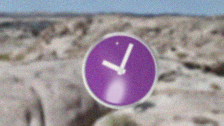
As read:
10:05
